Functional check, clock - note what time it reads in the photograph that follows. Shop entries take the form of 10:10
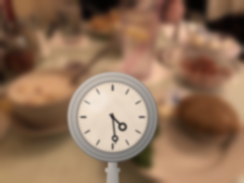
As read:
4:29
